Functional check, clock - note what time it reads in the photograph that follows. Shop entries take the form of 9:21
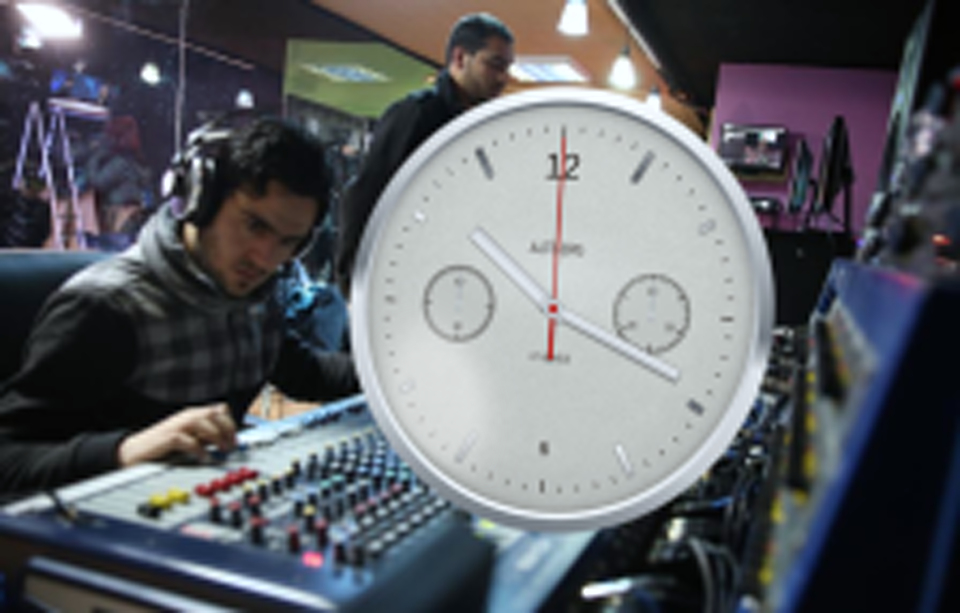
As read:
10:19
